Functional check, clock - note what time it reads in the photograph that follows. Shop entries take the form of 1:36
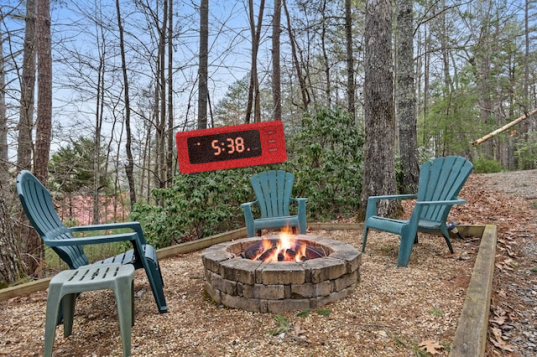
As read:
5:38
